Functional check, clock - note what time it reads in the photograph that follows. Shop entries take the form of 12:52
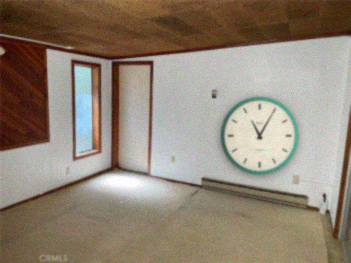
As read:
11:05
